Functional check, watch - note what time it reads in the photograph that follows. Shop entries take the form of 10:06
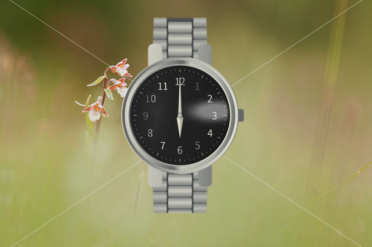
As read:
6:00
